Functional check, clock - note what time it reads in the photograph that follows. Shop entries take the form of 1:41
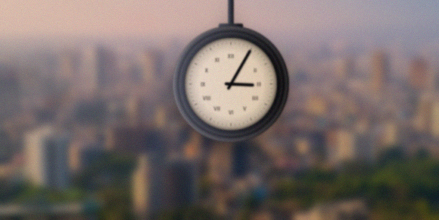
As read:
3:05
